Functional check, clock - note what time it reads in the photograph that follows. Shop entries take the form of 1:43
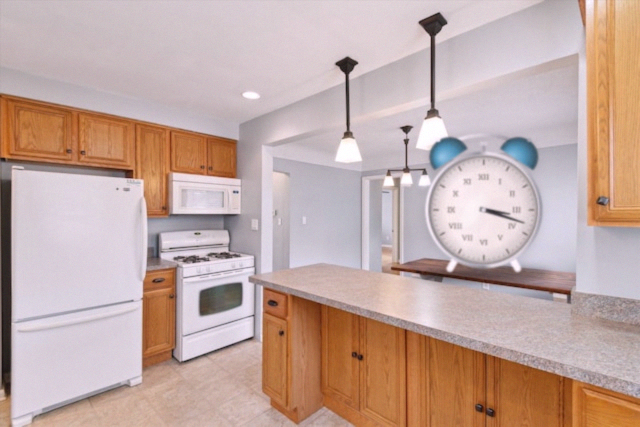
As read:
3:18
